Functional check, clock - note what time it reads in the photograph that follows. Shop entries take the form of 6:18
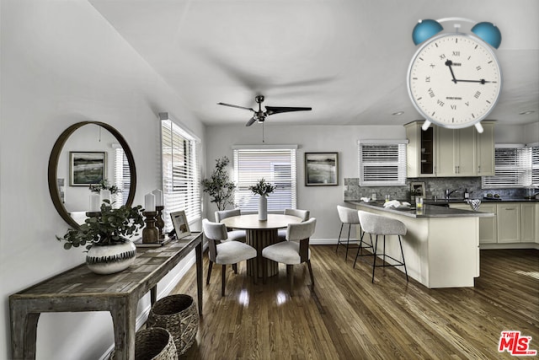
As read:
11:15
